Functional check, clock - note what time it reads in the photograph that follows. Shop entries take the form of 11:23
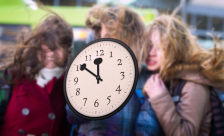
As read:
11:51
